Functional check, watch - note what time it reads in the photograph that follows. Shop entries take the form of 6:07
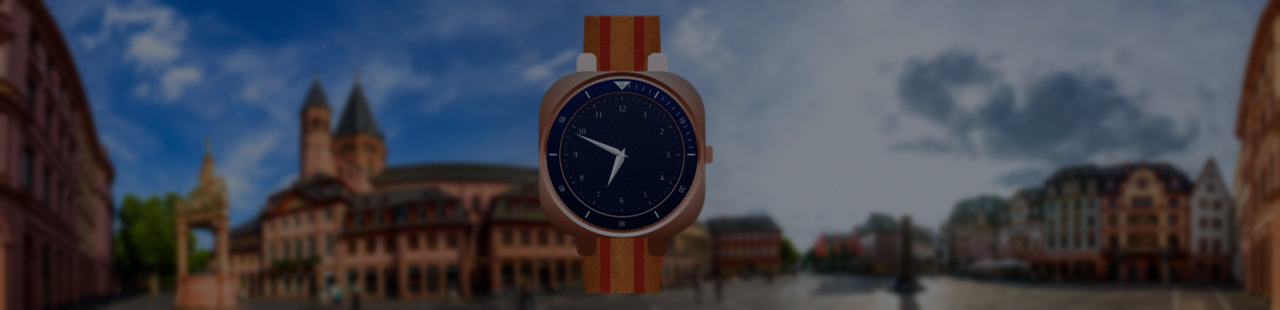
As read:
6:49
